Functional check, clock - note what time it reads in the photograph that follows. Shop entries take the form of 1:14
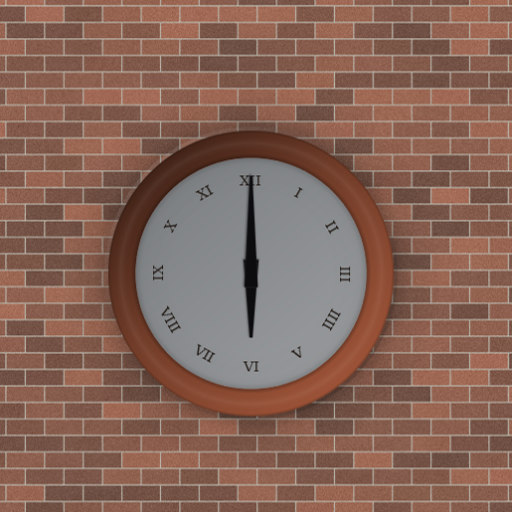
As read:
6:00
